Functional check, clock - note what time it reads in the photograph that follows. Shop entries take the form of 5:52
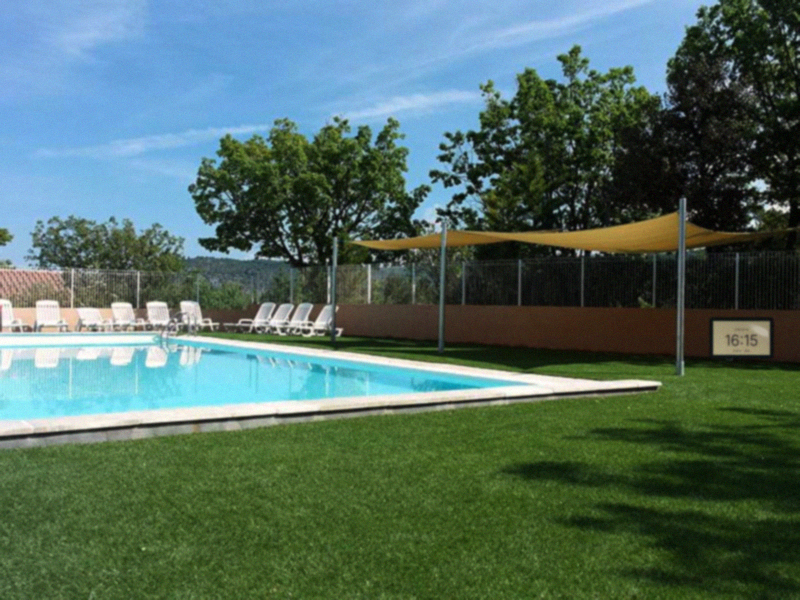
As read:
16:15
